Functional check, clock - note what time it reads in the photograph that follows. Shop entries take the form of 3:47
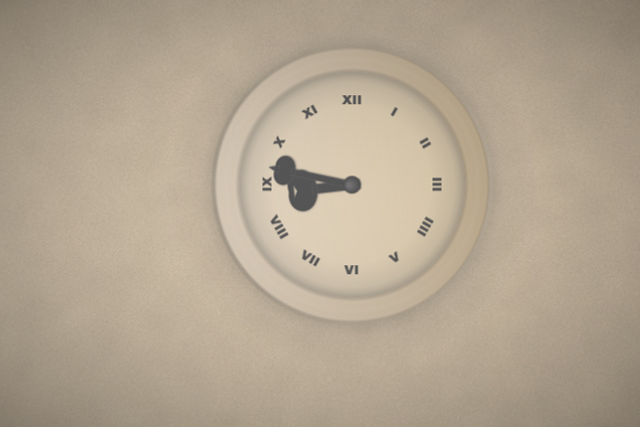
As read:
8:47
